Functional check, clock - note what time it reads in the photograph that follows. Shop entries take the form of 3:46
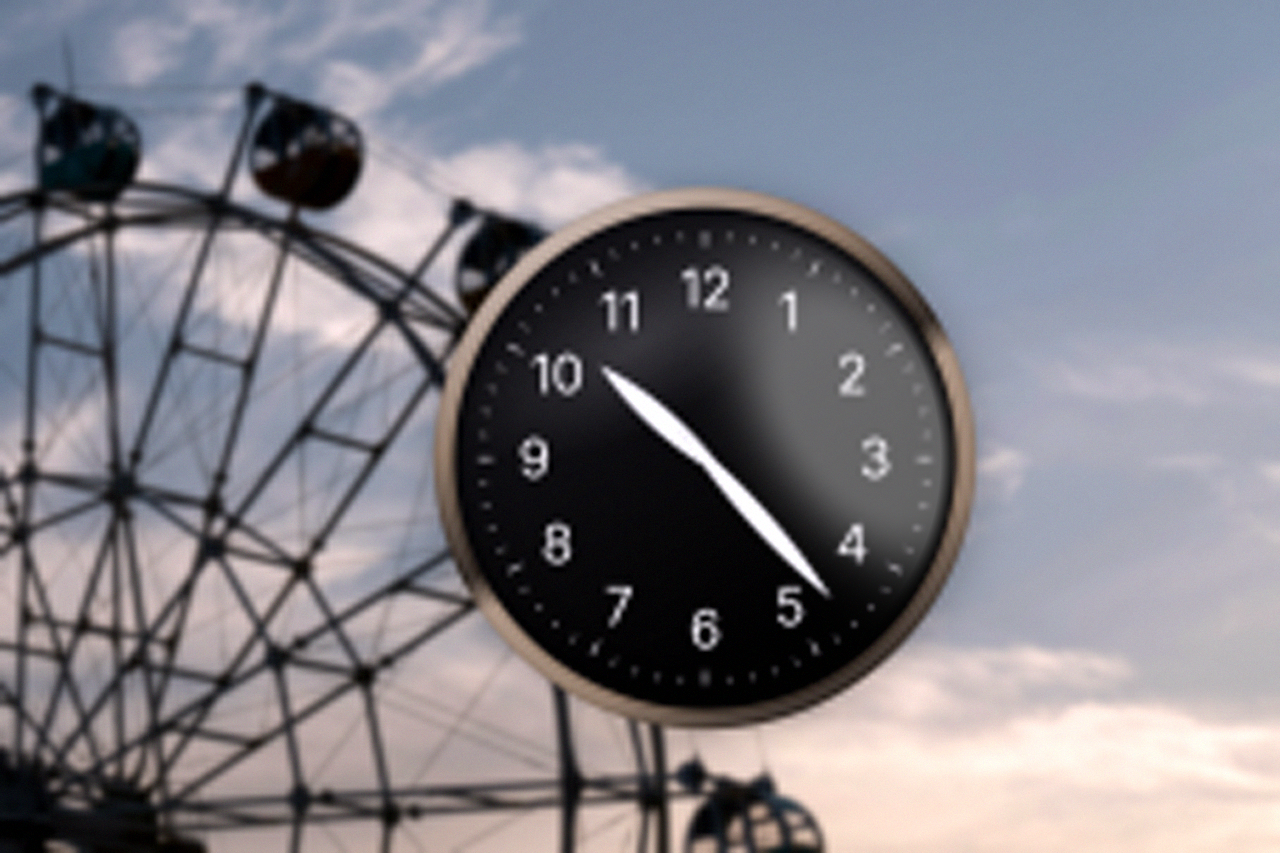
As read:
10:23
